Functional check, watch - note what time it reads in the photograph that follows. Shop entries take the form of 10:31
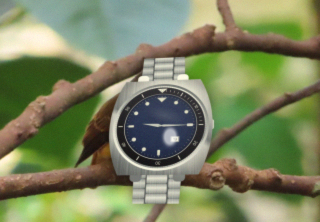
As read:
9:15
